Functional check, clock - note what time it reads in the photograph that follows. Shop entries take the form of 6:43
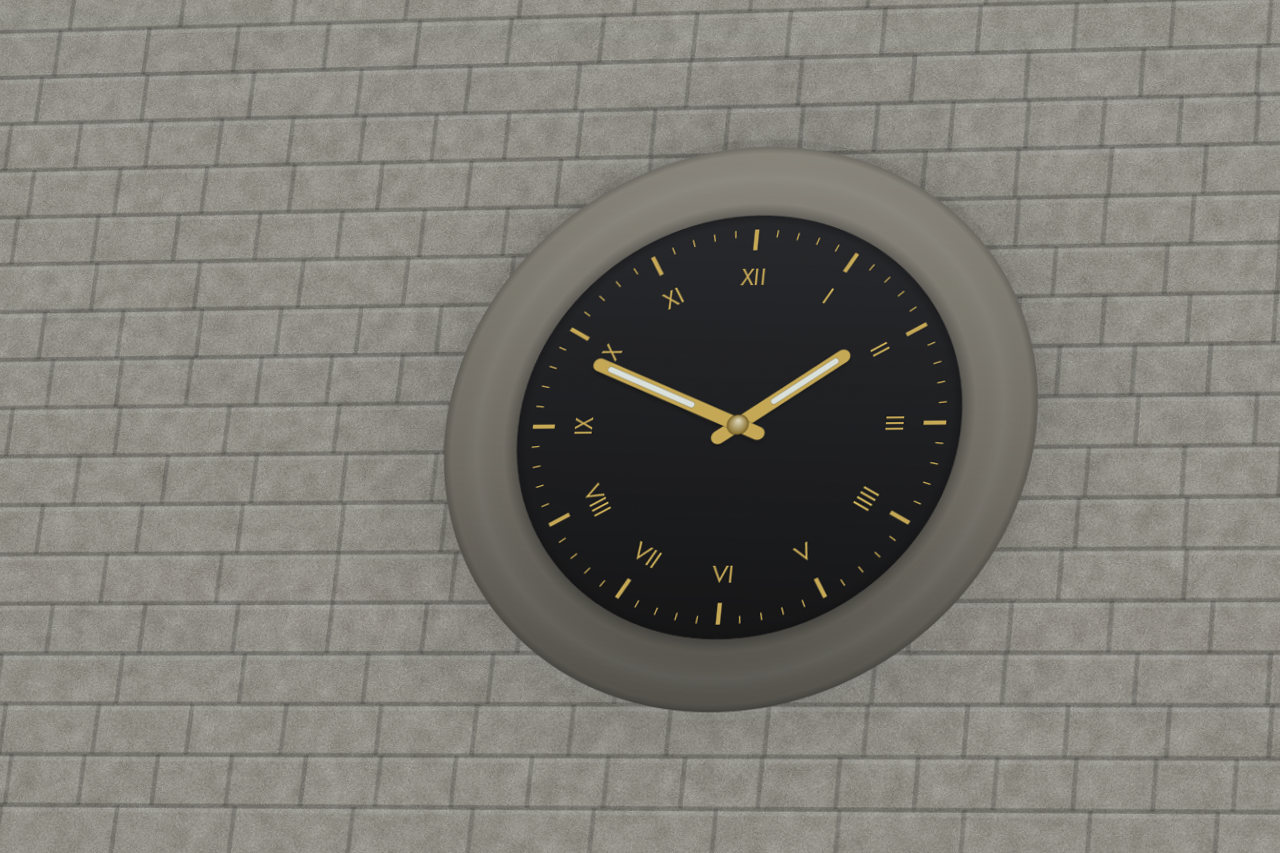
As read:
1:49
